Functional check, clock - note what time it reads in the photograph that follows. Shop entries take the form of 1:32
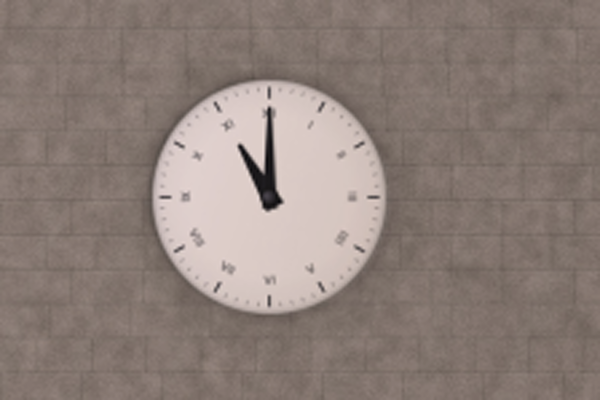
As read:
11:00
